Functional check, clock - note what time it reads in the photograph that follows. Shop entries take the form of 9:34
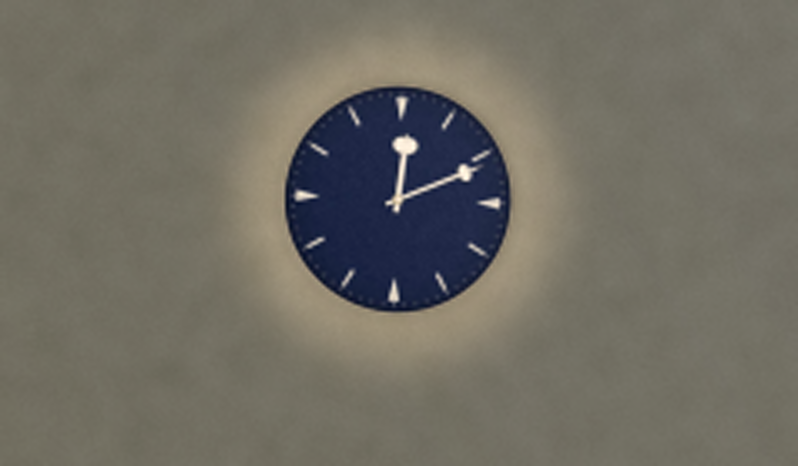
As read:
12:11
